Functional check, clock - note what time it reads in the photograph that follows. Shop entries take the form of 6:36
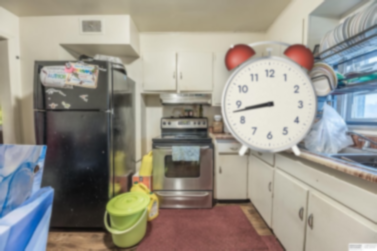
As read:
8:43
